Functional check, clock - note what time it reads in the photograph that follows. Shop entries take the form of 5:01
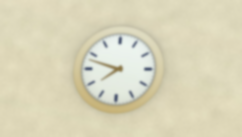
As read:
7:48
